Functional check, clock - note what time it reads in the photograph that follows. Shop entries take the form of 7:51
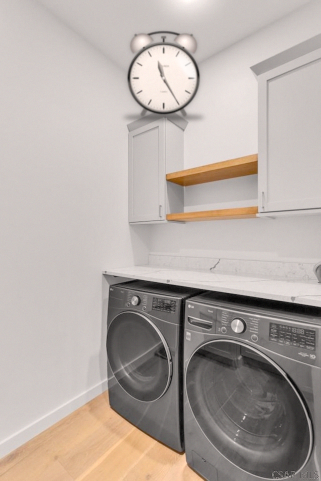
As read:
11:25
